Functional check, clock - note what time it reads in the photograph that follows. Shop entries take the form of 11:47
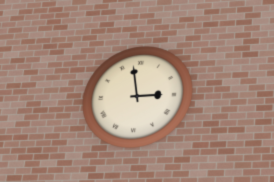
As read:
2:58
